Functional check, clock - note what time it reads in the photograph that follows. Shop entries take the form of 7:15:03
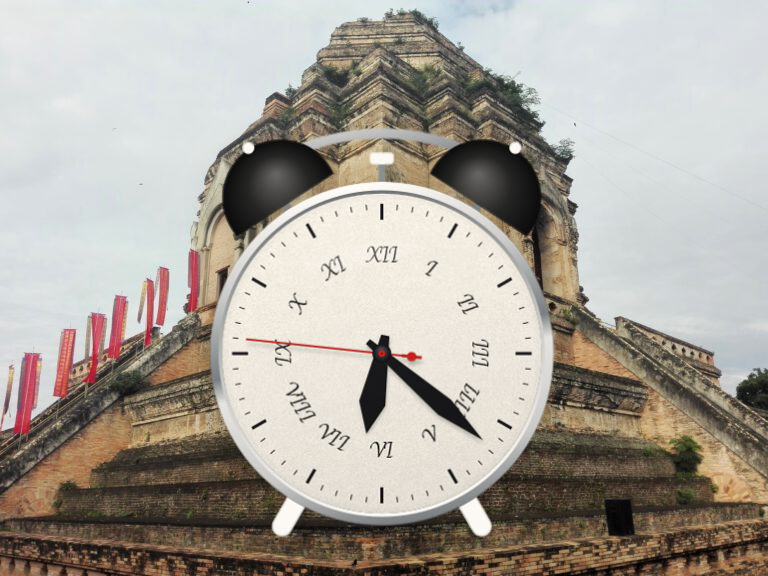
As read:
6:21:46
